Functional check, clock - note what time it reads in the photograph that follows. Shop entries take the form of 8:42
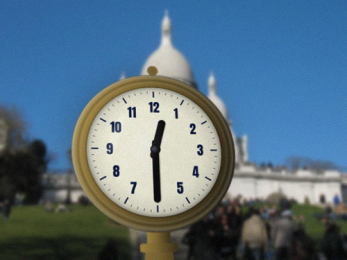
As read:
12:30
